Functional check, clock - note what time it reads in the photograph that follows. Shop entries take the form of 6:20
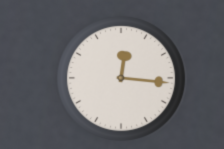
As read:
12:16
